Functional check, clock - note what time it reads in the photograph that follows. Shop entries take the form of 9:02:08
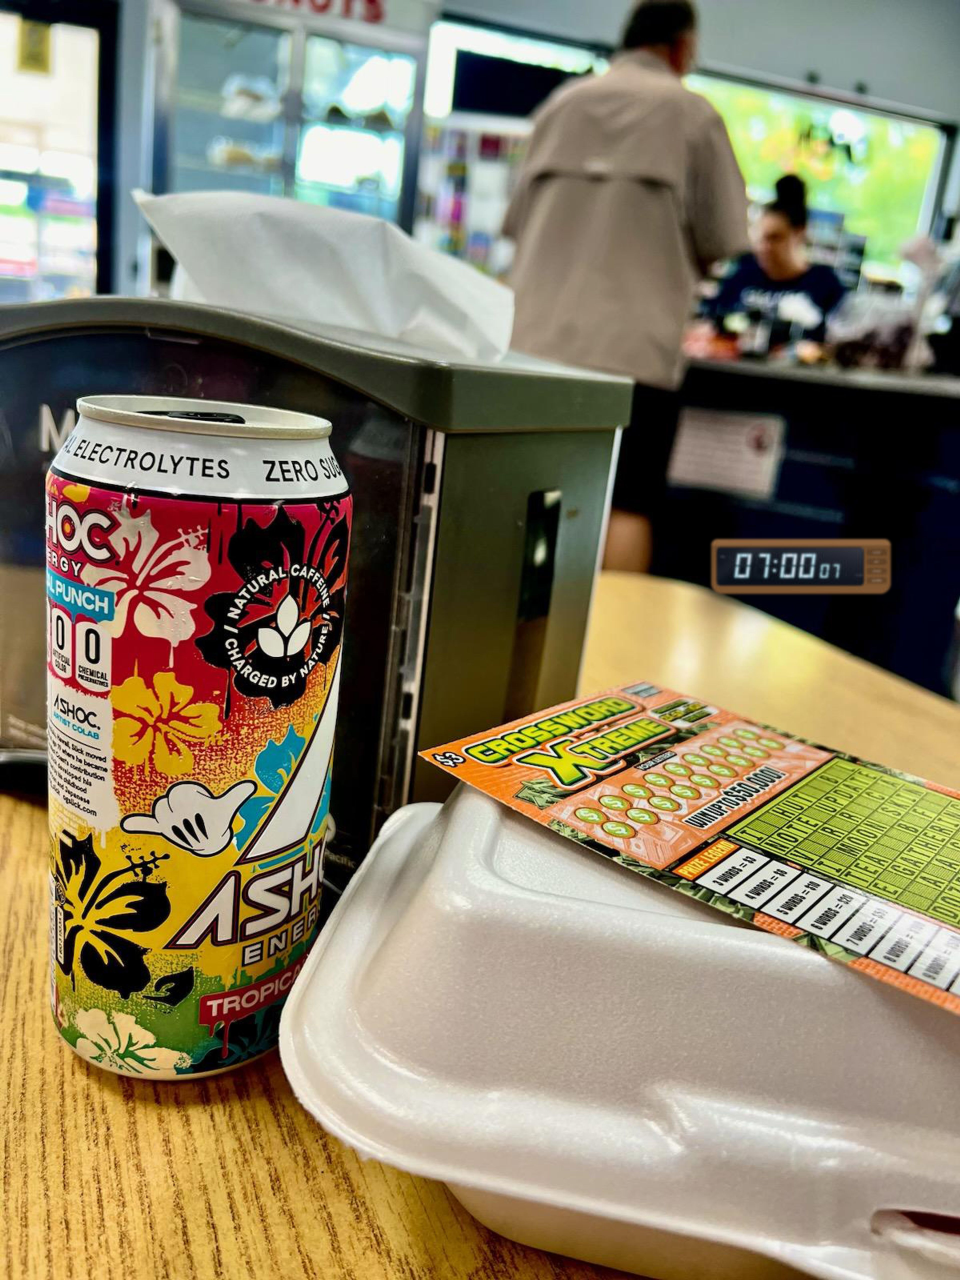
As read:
7:00:07
